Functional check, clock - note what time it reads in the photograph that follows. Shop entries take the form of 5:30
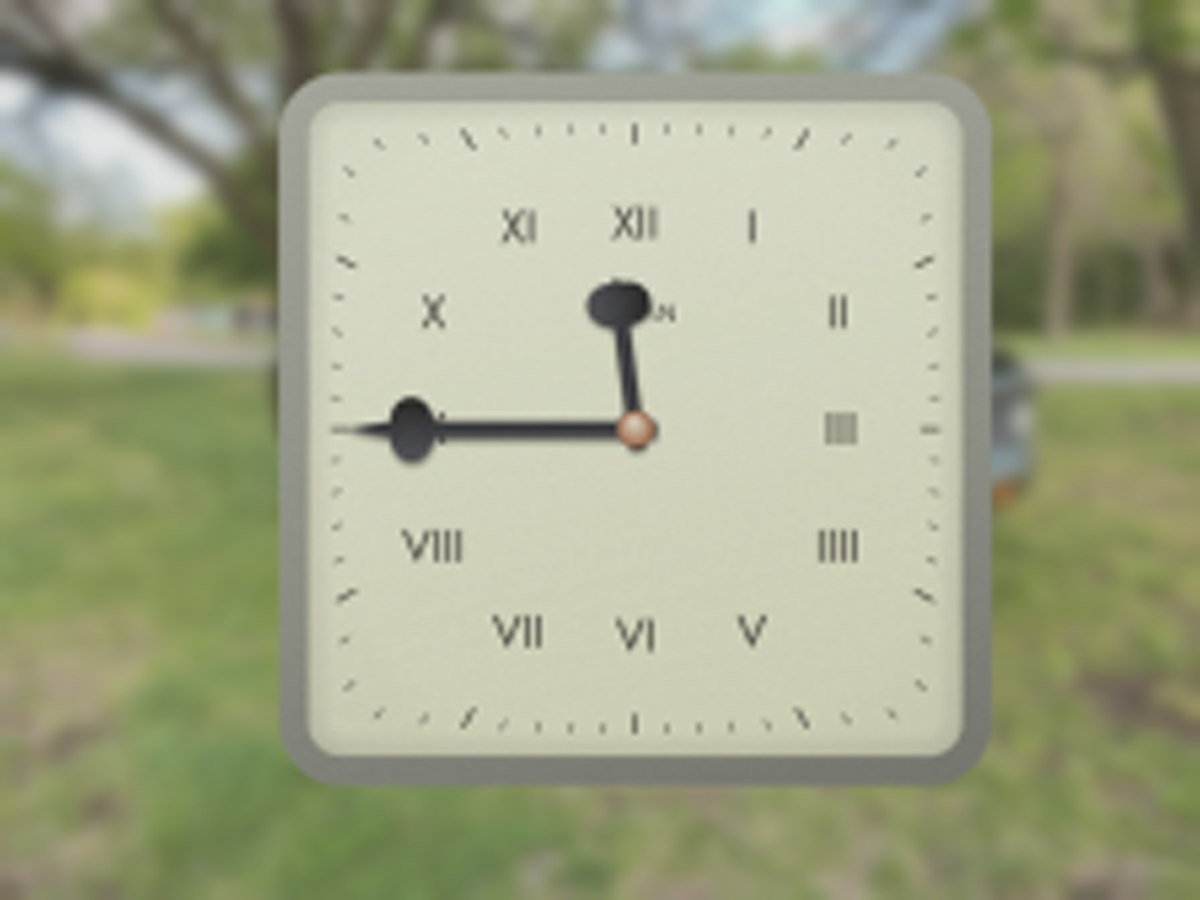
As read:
11:45
